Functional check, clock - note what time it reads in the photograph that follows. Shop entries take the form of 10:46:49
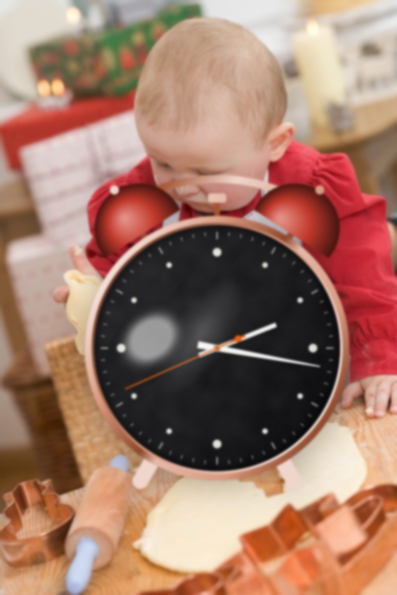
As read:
2:16:41
